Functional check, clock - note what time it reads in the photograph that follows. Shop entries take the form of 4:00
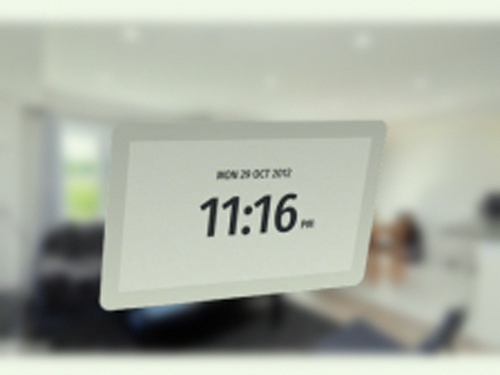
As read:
11:16
